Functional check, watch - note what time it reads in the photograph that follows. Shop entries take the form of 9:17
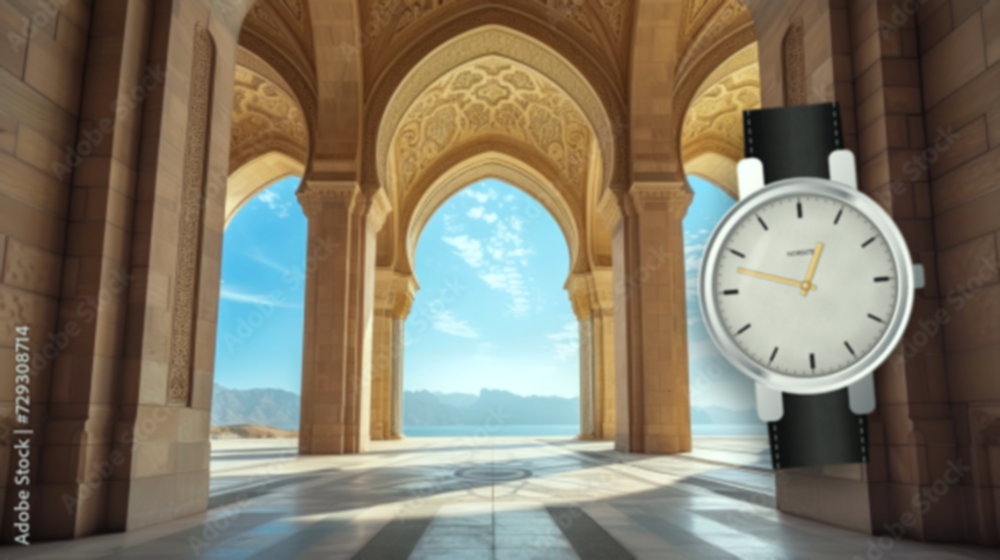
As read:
12:48
